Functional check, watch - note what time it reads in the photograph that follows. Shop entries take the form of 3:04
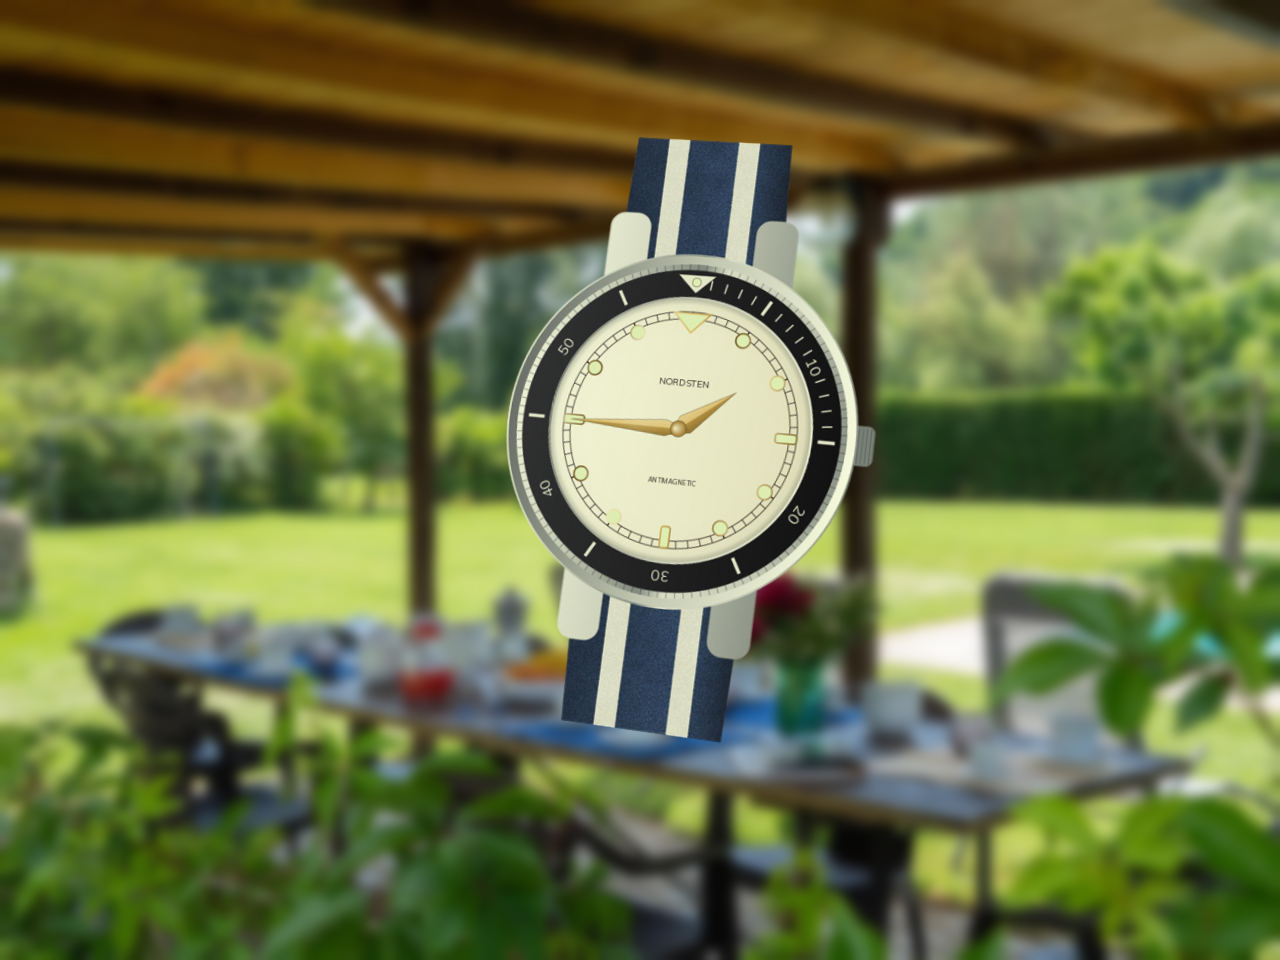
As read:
1:45
